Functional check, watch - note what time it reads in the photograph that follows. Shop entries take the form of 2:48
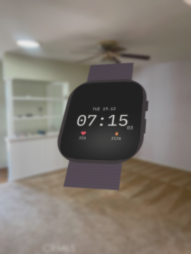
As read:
7:15
